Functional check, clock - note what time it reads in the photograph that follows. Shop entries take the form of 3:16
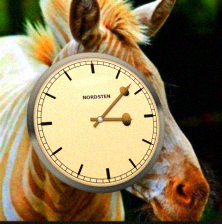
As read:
3:08
